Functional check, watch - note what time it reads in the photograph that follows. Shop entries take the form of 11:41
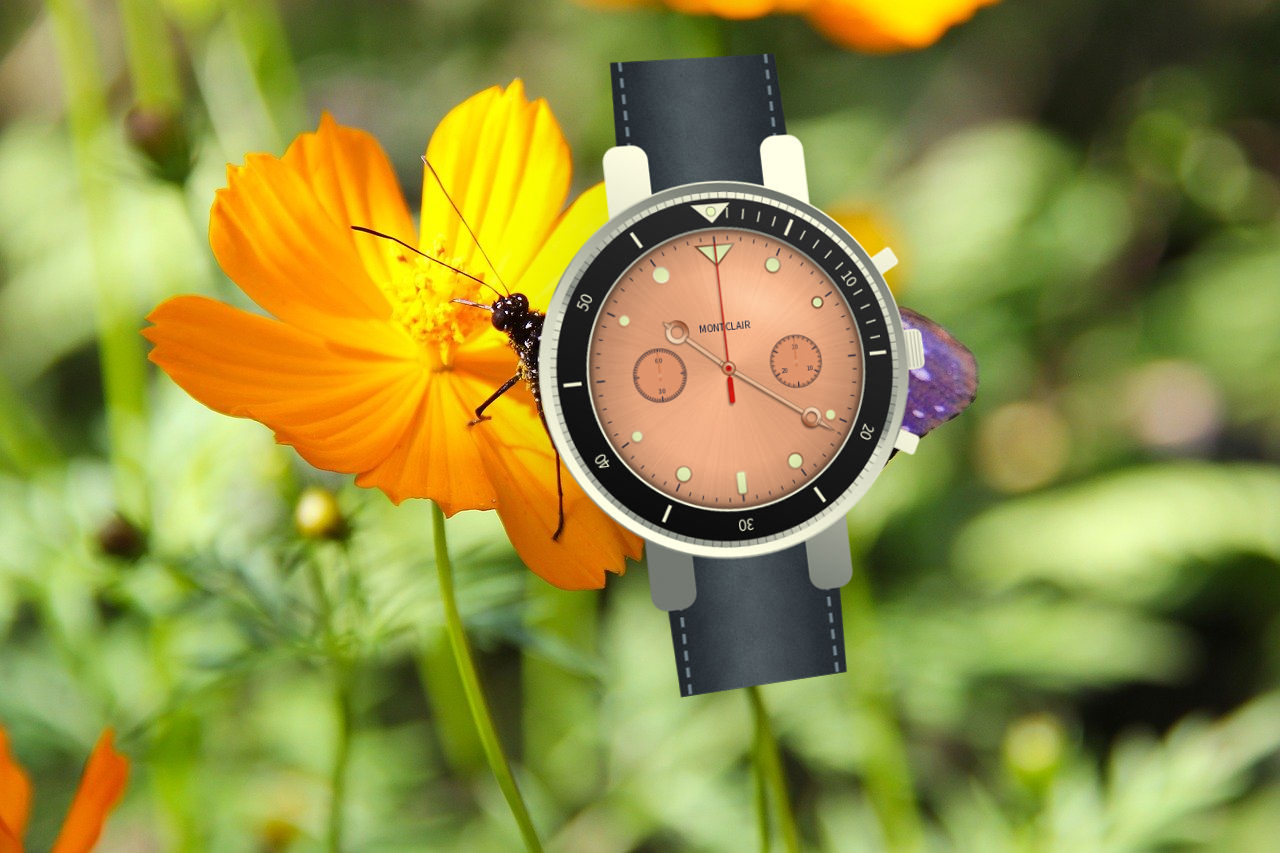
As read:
10:21
